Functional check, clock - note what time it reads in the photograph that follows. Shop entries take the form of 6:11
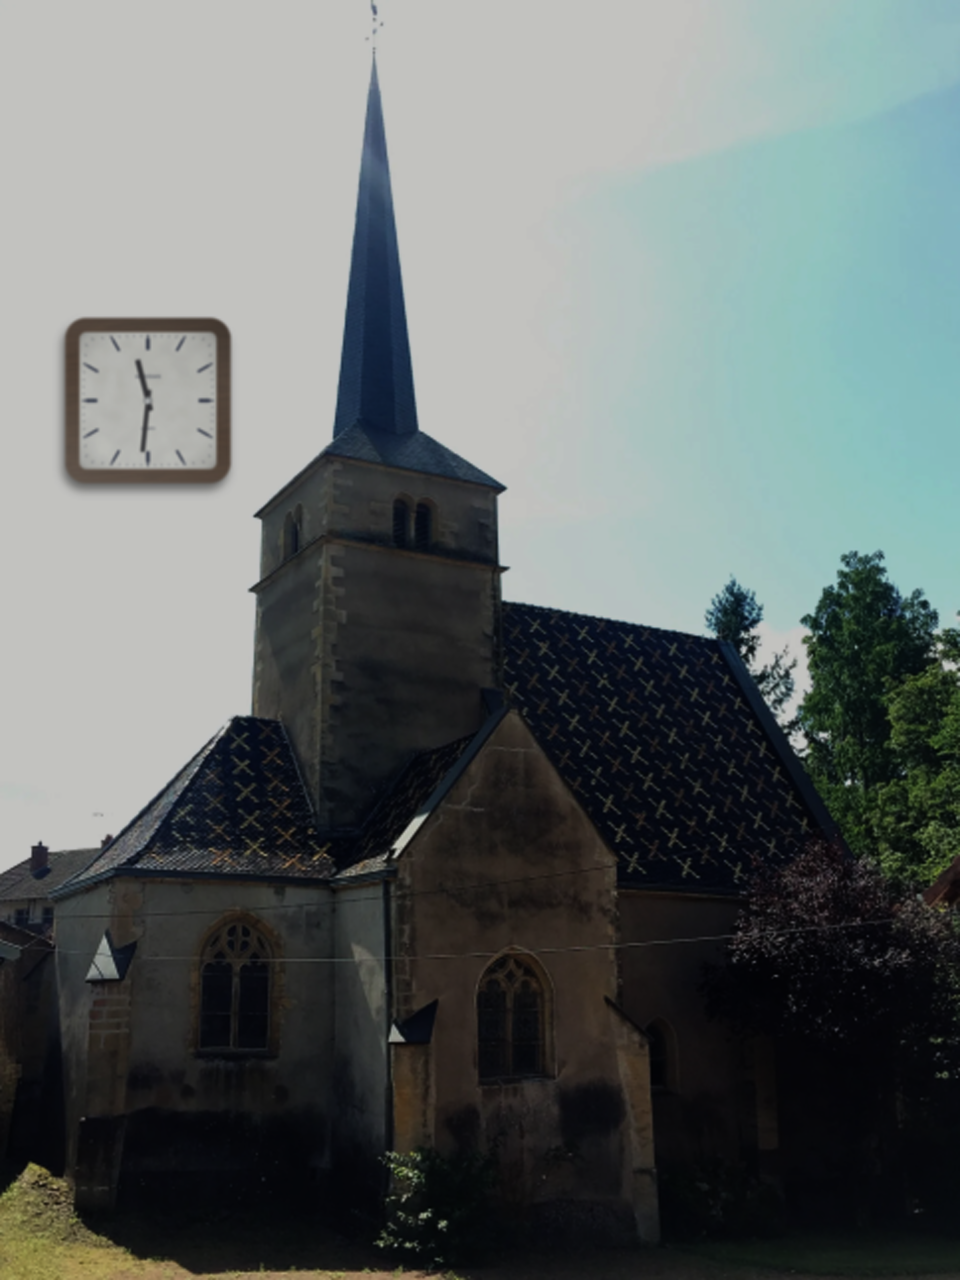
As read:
11:31
